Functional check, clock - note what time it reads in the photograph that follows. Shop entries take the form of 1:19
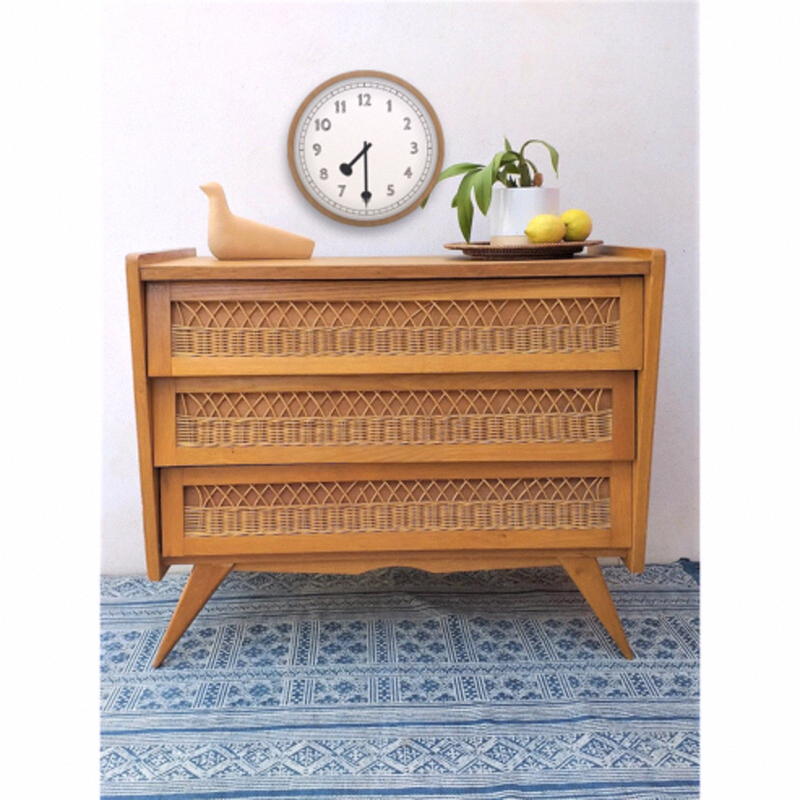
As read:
7:30
